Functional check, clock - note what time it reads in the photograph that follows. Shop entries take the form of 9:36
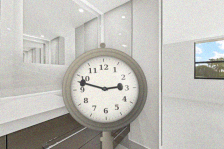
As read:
2:48
